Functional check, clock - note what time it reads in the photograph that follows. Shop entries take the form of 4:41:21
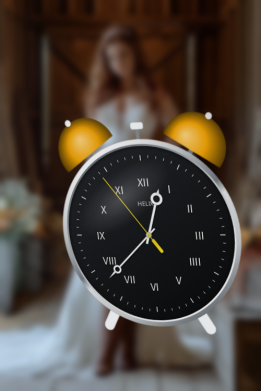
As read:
12:37:54
